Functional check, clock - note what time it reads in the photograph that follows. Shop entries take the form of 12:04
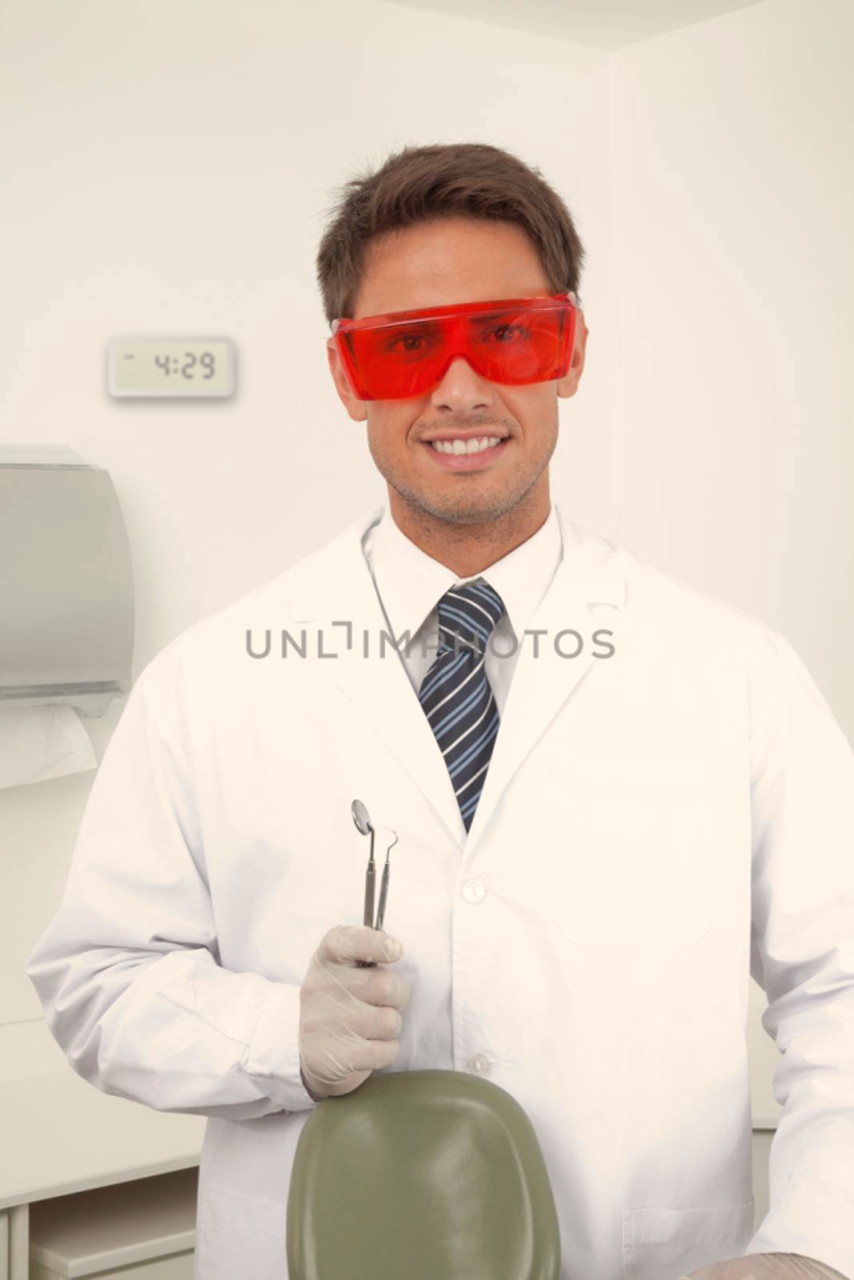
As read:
4:29
